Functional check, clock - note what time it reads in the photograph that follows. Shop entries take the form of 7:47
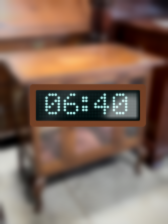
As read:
6:40
